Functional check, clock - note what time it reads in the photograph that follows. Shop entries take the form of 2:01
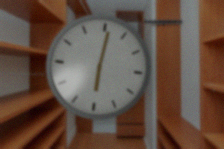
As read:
6:01
